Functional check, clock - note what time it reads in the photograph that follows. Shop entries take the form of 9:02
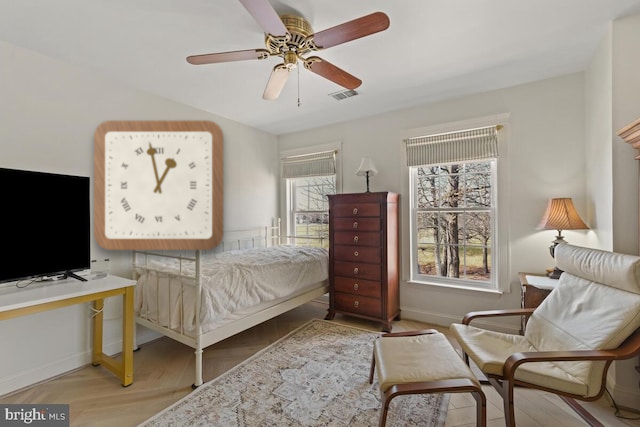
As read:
12:58
